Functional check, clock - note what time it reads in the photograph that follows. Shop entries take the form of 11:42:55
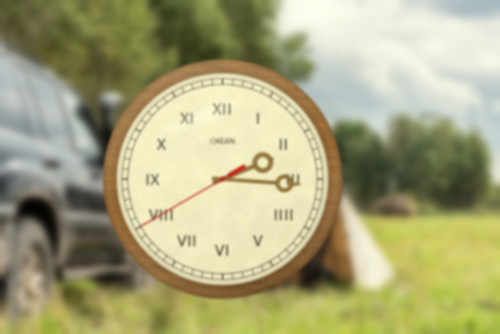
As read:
2:15:40
